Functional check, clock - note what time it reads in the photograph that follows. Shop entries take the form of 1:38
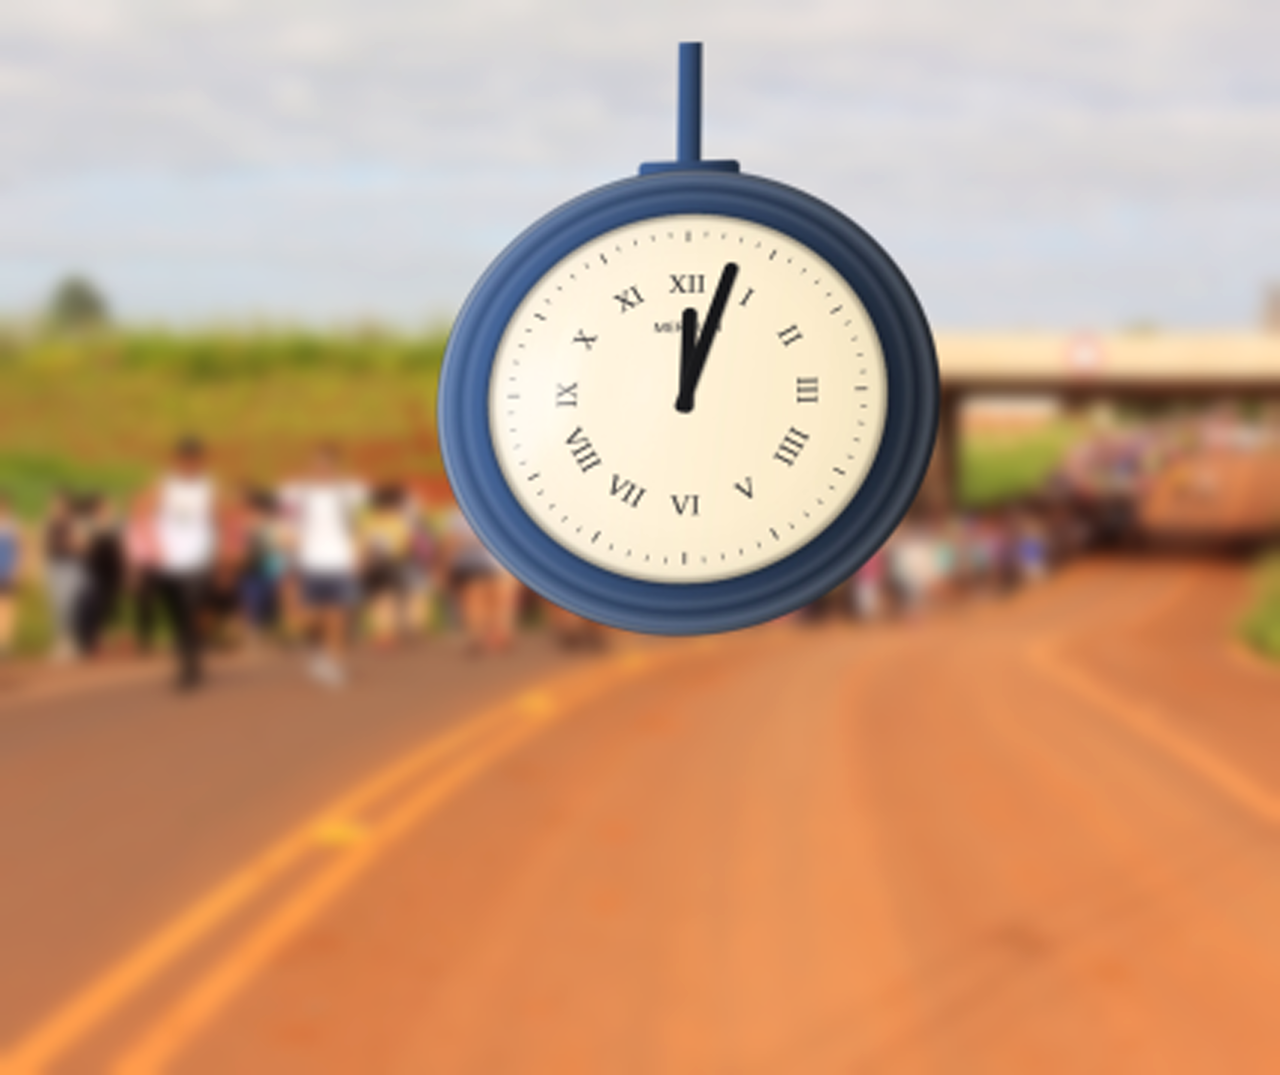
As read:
12:03
